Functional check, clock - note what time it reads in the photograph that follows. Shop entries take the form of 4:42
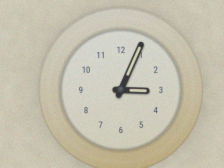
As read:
3:04
